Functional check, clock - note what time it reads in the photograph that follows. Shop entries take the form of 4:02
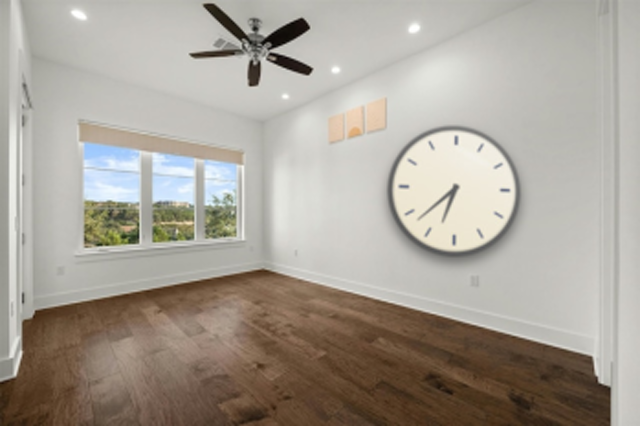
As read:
6:38
